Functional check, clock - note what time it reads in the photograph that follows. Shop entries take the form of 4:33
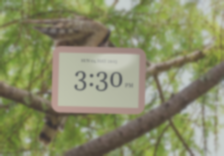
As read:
3:30
